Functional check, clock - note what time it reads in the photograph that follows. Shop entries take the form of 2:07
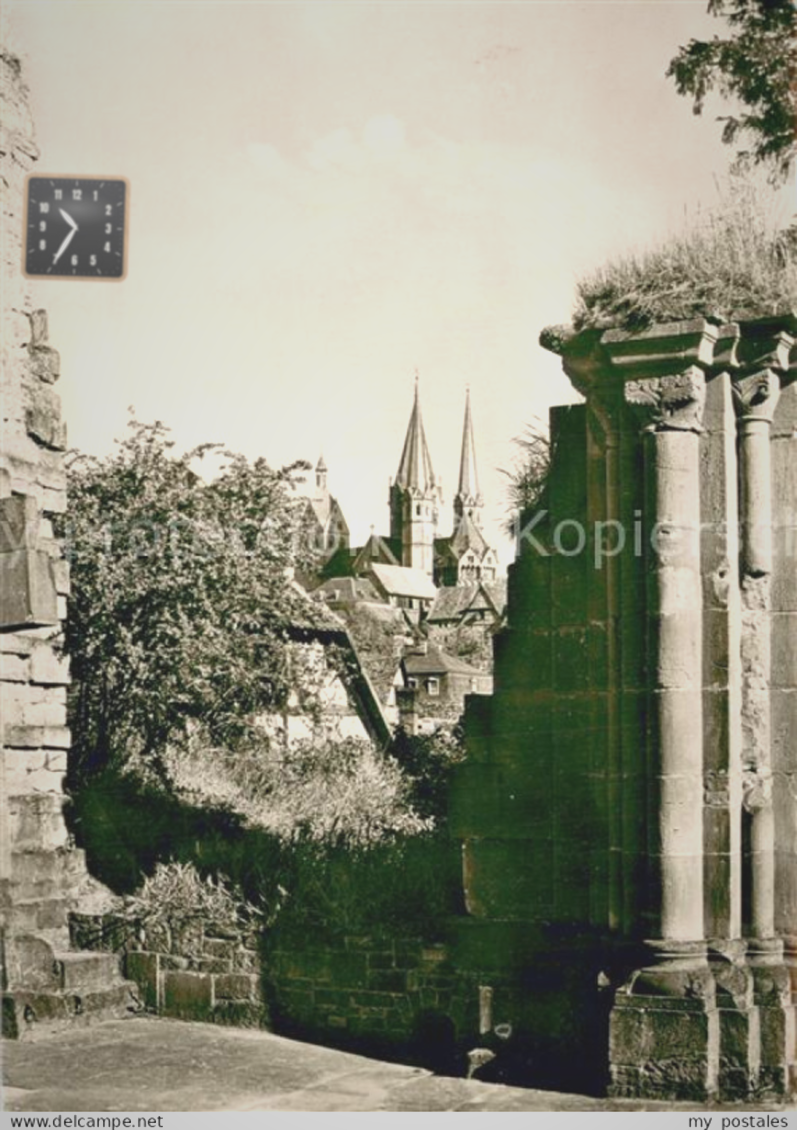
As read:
10:35
